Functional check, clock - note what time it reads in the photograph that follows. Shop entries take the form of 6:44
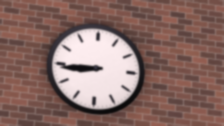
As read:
8:44
